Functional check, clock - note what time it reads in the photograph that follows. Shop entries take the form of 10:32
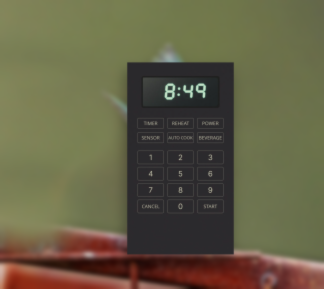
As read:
8:49
